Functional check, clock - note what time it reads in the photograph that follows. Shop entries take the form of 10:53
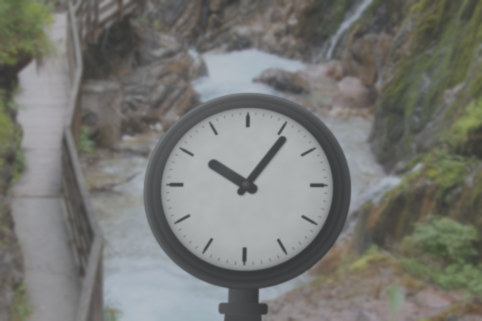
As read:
10:06
